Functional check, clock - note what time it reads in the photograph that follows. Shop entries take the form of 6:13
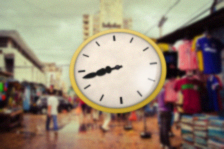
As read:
8:43
